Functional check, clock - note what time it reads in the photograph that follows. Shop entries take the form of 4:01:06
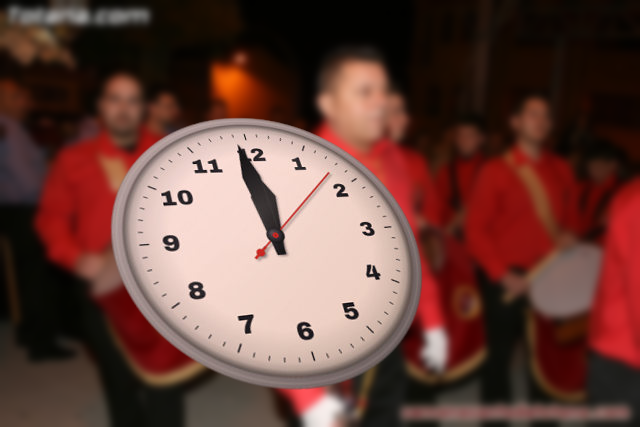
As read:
11:59:08
